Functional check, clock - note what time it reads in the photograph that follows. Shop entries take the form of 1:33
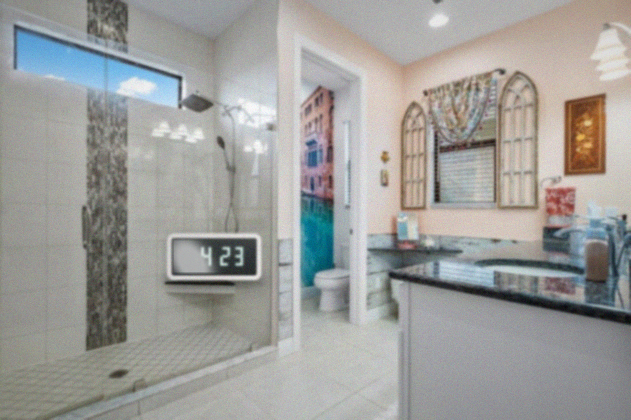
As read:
4:23
